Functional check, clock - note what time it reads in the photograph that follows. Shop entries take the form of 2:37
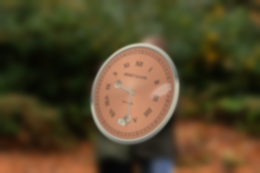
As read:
9:28
